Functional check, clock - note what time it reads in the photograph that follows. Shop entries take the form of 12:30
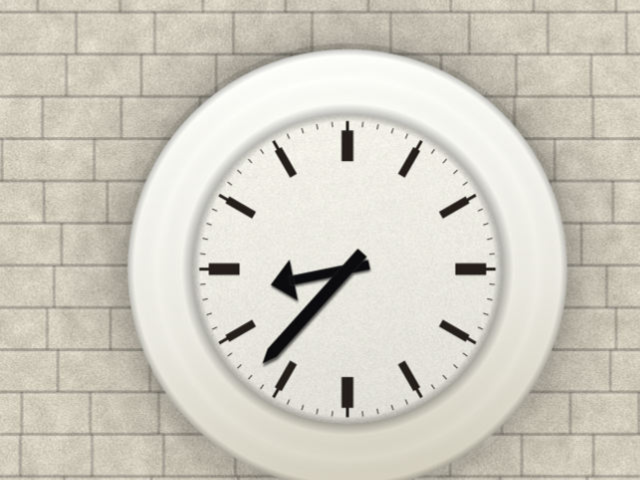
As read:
8:37
